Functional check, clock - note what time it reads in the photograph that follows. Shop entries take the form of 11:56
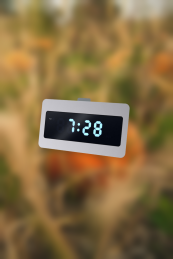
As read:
7:28
